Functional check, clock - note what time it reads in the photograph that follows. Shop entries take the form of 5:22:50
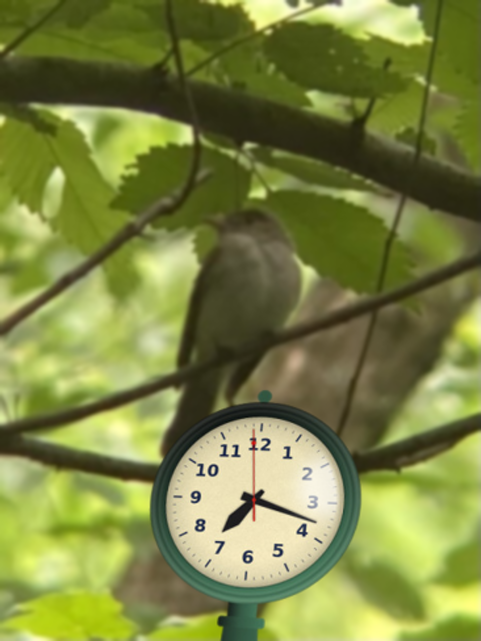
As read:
7:17:59
